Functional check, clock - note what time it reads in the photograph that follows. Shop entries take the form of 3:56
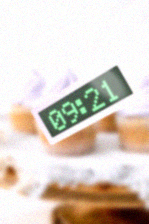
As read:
9:21
